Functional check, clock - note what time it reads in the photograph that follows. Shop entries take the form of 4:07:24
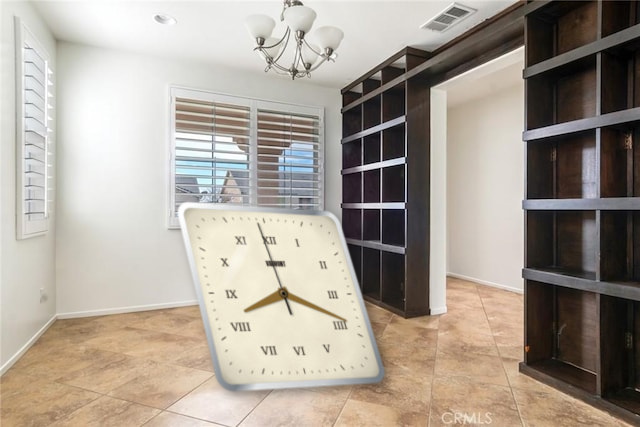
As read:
8:18:59
